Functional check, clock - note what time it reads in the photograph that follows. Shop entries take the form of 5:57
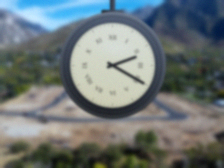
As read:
2:20
